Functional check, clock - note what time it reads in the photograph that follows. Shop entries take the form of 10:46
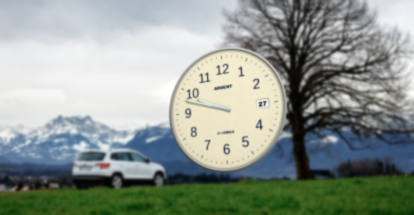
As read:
9:48
